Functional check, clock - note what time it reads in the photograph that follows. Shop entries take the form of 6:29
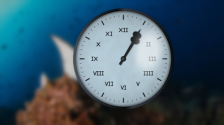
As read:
1:05
